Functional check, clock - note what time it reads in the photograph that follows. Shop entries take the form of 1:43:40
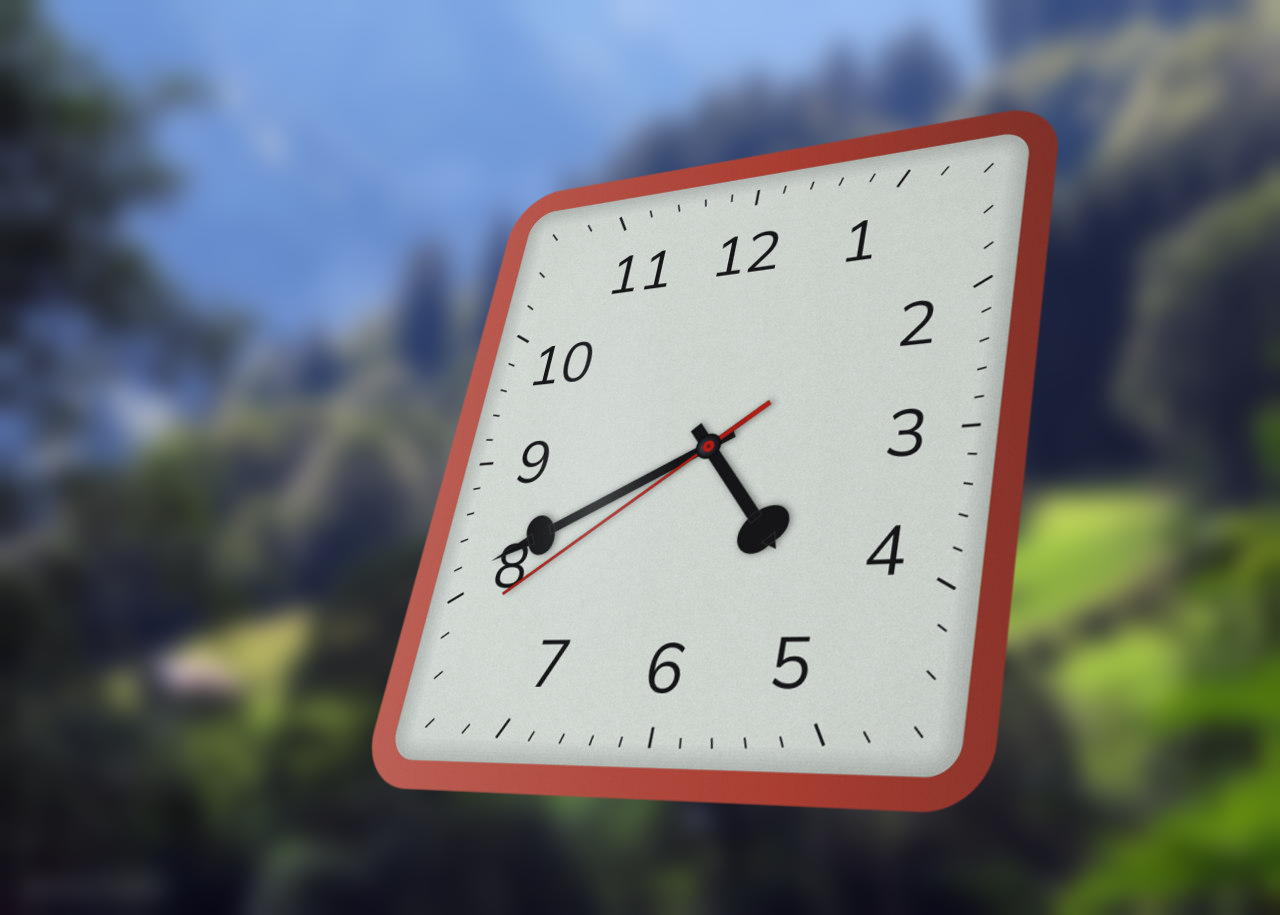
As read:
4:40:39
